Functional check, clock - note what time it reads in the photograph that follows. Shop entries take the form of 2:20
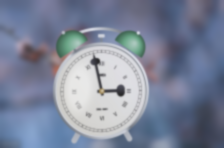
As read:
2:58
